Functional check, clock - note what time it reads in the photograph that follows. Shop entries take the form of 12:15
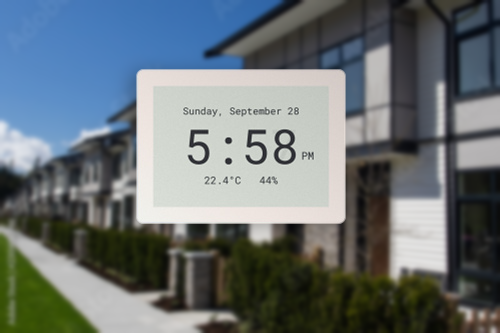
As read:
5:58
